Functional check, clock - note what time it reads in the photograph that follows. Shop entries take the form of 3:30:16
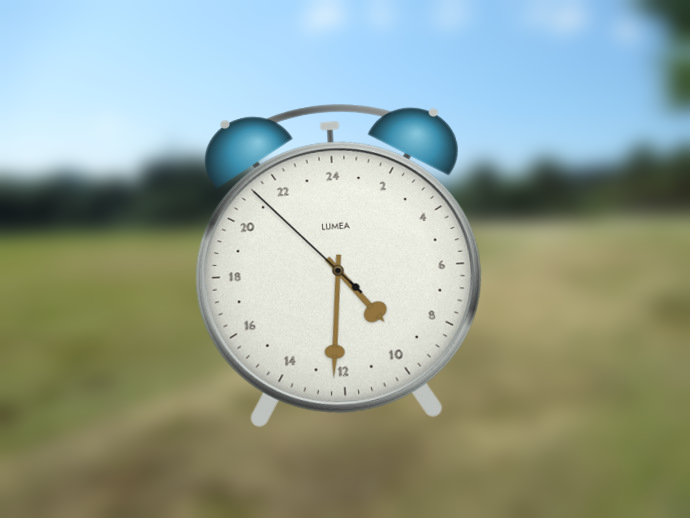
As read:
9:30:53
